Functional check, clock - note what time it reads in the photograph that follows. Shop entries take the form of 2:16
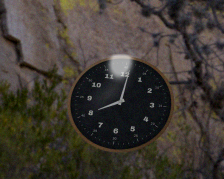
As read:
8:01
